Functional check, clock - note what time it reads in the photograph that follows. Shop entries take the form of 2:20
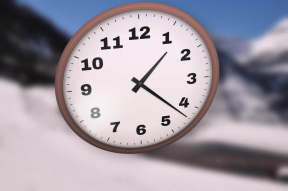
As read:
1:22
